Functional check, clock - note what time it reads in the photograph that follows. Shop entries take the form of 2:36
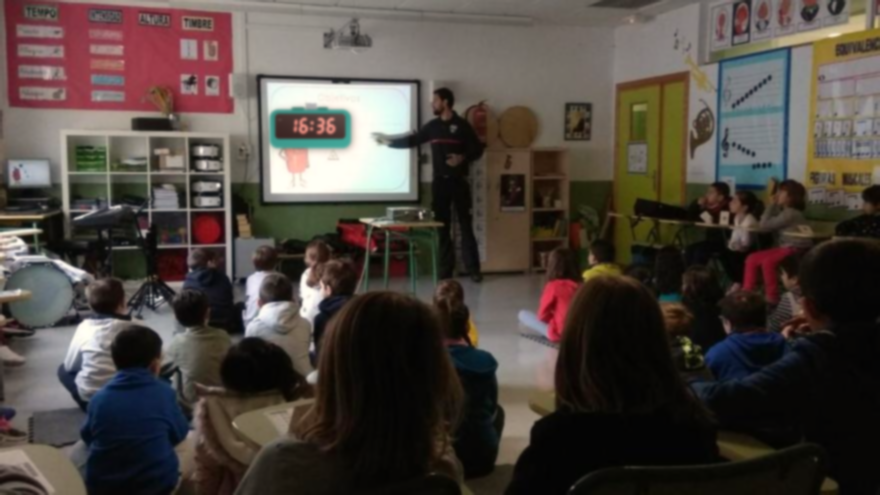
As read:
16:36
